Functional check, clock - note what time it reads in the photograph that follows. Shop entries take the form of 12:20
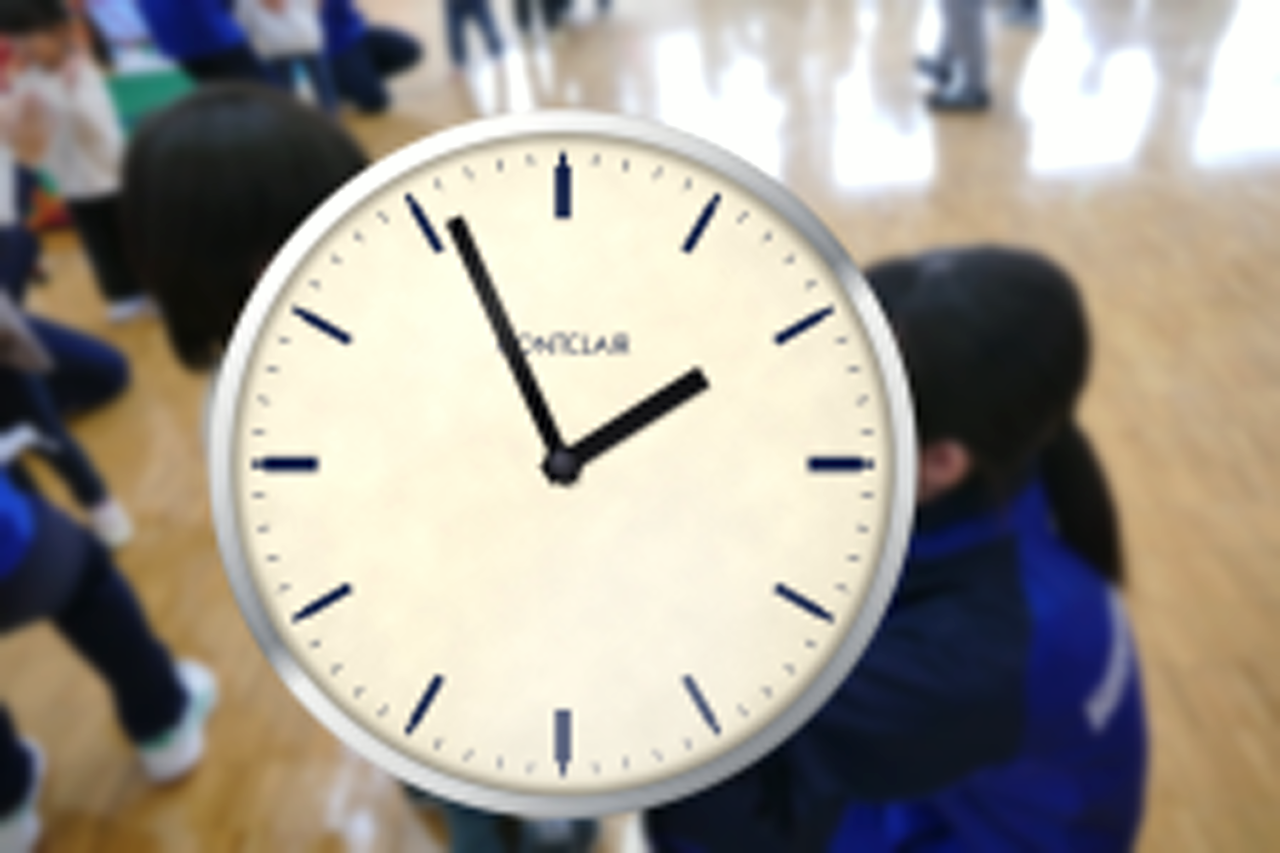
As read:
1:56
